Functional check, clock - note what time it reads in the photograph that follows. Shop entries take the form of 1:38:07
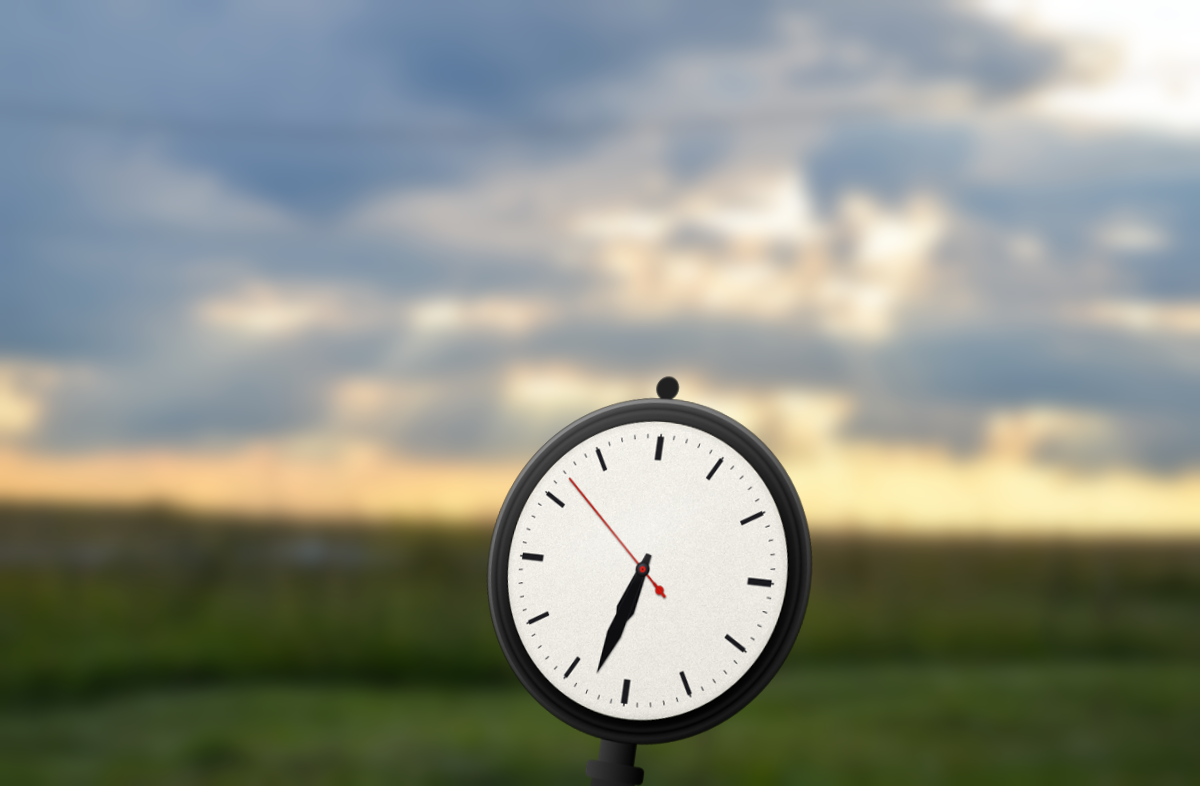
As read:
6:32:52
